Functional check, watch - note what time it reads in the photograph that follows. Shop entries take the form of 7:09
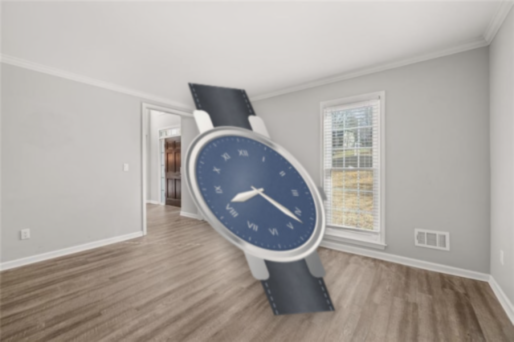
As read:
8:22
